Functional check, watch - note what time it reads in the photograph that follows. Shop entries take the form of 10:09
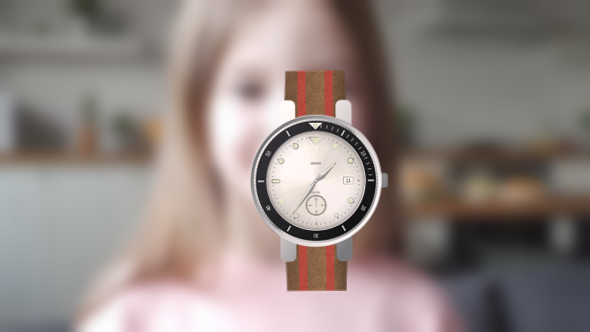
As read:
1:36
